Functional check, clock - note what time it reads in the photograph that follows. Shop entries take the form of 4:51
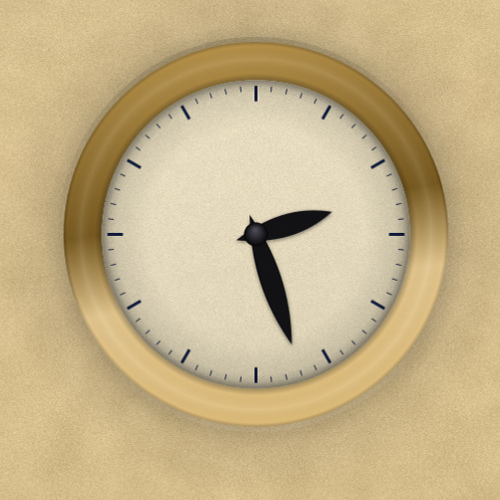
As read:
2:27
